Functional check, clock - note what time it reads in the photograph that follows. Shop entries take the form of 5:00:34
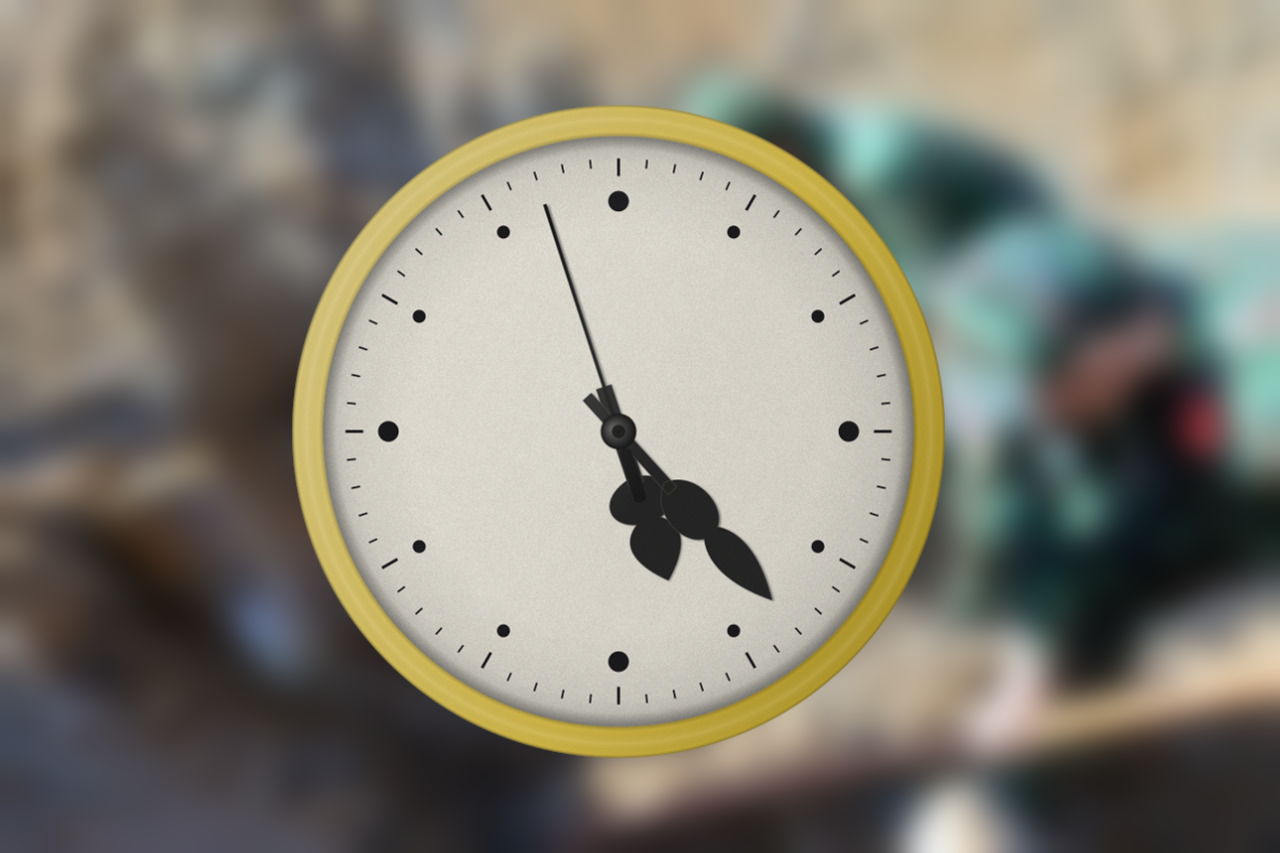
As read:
5:22:57
